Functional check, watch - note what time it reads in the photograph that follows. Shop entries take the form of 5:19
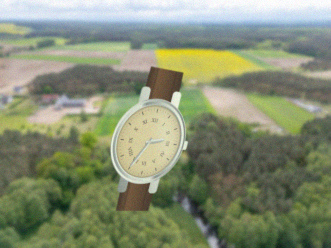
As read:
2:35
